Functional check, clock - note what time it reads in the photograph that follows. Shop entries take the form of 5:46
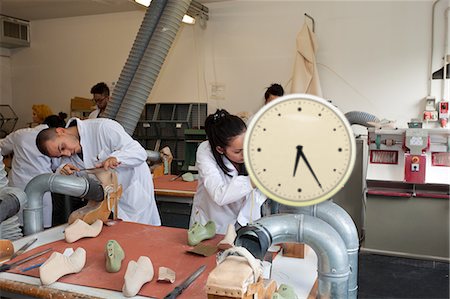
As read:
6:25
